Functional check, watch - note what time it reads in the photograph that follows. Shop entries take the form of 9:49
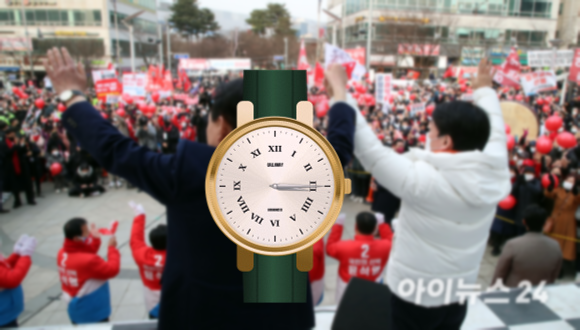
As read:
3:15
